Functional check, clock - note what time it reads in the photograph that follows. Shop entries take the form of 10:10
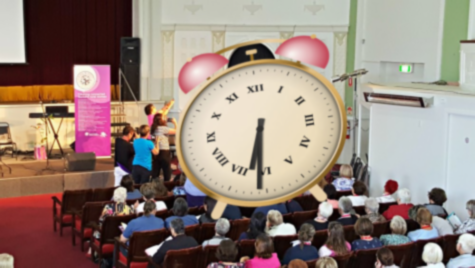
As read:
6:31
